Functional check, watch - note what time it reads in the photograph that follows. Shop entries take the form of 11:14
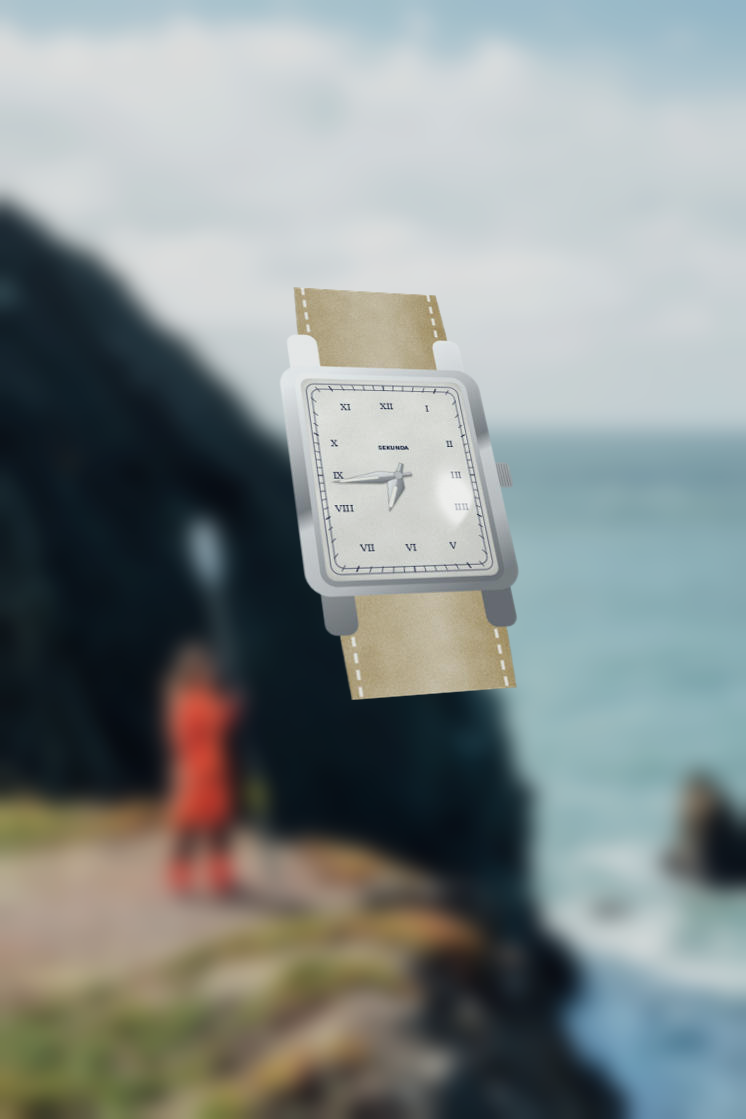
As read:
6:44
